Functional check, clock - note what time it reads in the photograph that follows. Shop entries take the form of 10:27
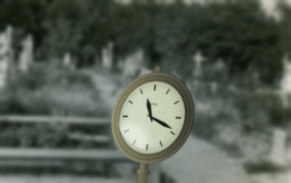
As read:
11:19
